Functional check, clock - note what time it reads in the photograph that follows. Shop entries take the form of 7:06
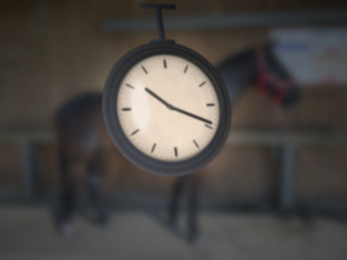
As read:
10:19
